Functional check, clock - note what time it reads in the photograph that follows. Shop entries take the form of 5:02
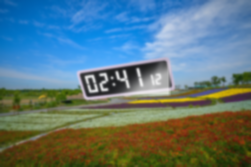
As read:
2:41
